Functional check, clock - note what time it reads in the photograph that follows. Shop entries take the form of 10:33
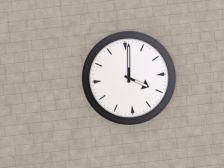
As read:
4:01
